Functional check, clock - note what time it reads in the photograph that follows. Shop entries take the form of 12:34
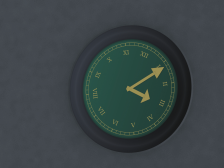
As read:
3:06
